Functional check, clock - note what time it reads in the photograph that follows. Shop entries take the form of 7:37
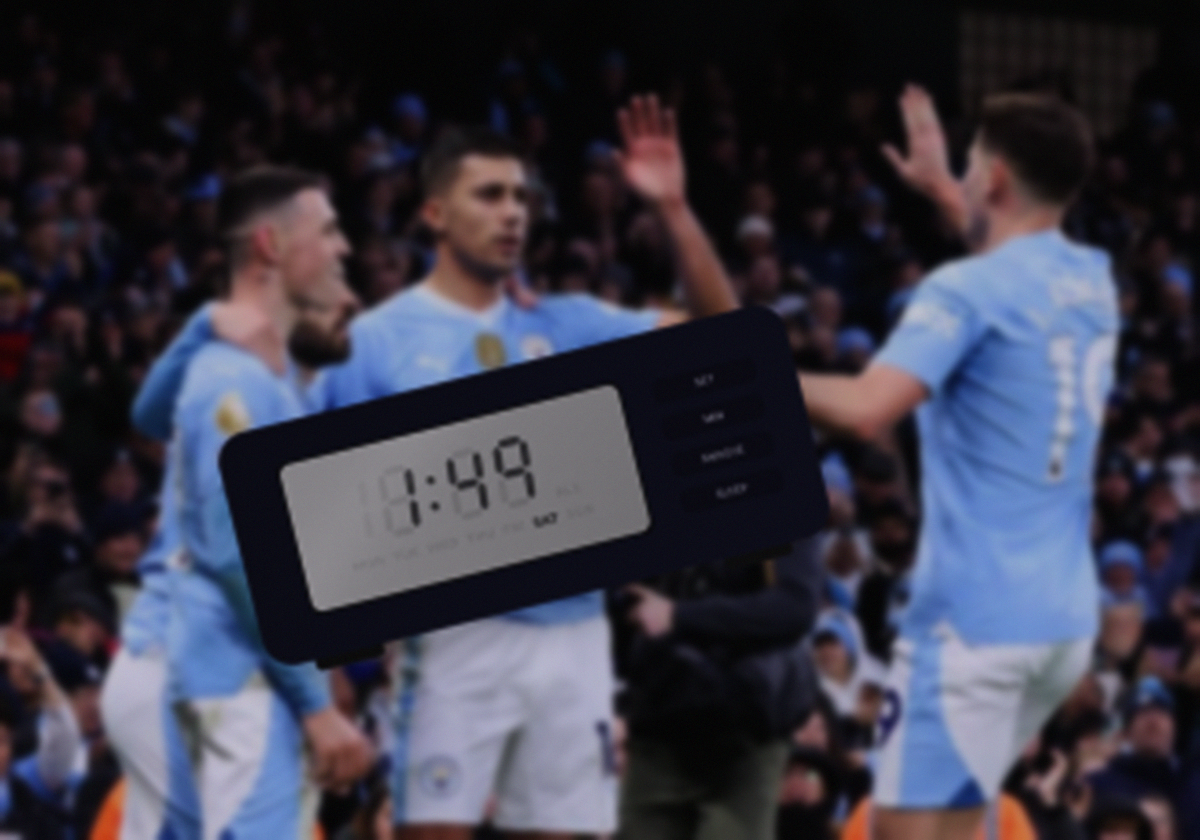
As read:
1:49
